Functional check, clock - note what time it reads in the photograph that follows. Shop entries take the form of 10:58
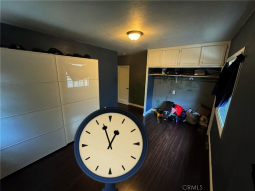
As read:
12:57
